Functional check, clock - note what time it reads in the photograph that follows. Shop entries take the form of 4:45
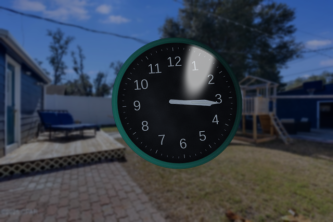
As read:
3:16
